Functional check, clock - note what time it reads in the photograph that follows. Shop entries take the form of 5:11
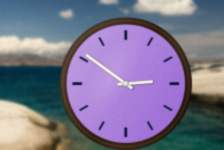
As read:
2:51
